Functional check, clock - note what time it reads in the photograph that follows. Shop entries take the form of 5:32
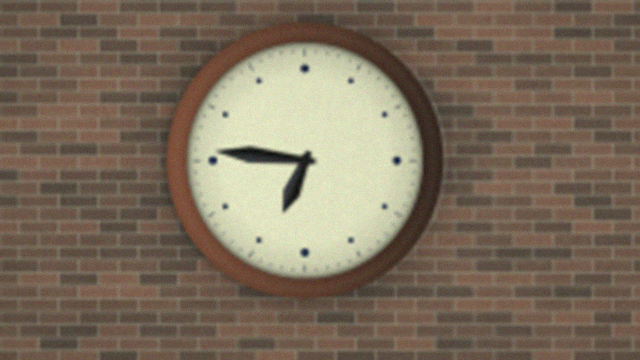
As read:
6:46
